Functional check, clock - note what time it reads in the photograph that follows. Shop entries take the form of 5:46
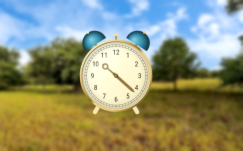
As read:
10:22
